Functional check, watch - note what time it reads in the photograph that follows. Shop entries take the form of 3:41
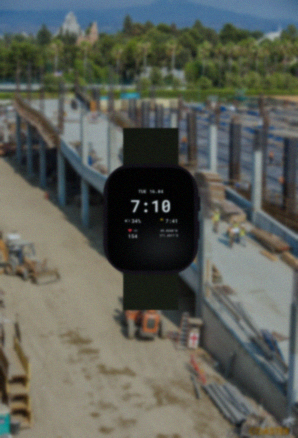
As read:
7:10
